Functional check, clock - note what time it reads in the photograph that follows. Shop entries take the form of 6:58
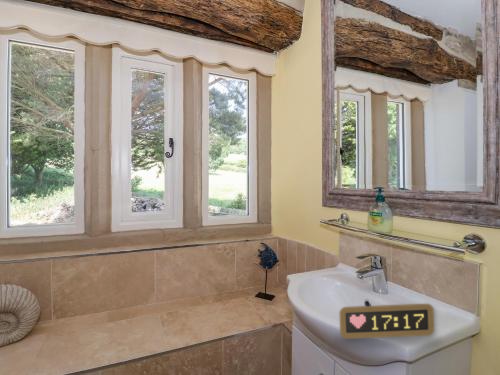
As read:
17:17
